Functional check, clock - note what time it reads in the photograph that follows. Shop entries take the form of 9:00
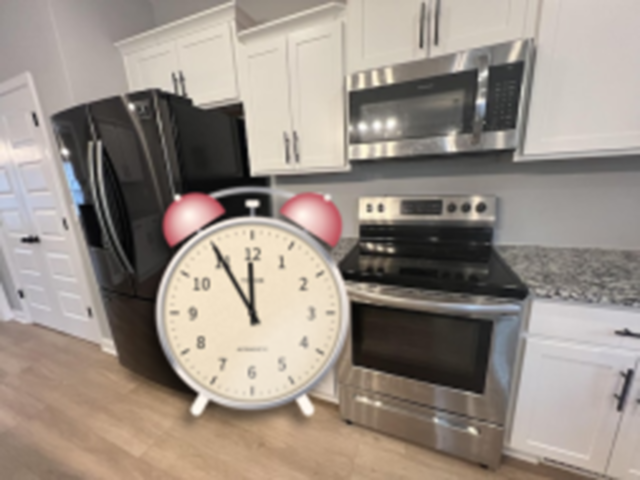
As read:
11:55
